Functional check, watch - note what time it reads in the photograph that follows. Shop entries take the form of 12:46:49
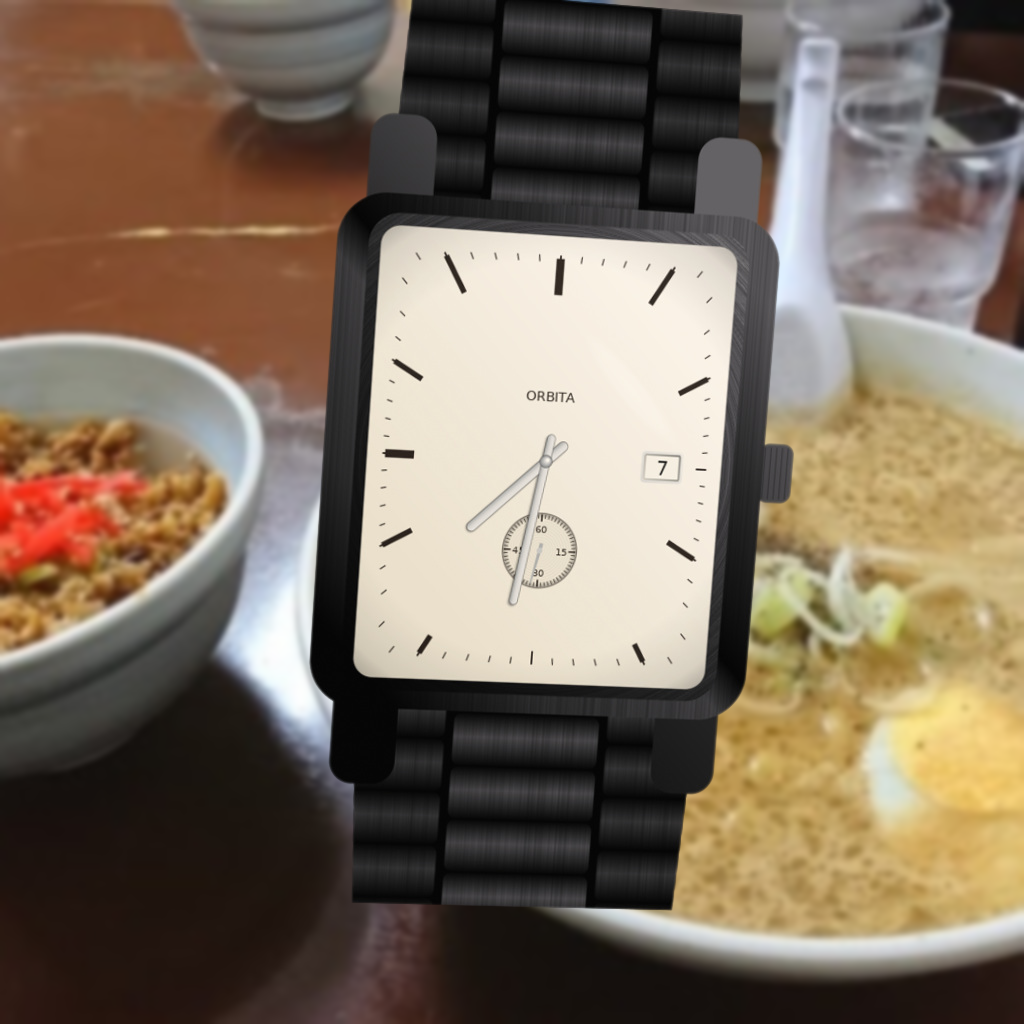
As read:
7:31:32
